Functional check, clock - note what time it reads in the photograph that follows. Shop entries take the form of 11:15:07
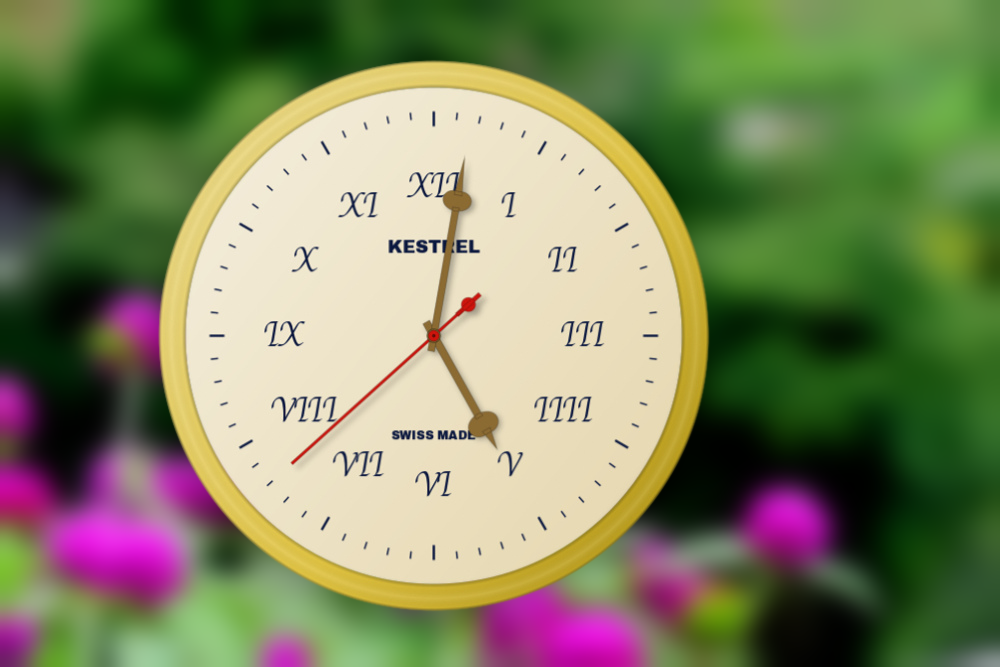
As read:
5:01:38
